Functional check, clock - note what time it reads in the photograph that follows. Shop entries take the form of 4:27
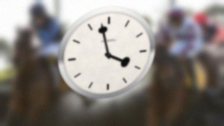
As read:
3:58
